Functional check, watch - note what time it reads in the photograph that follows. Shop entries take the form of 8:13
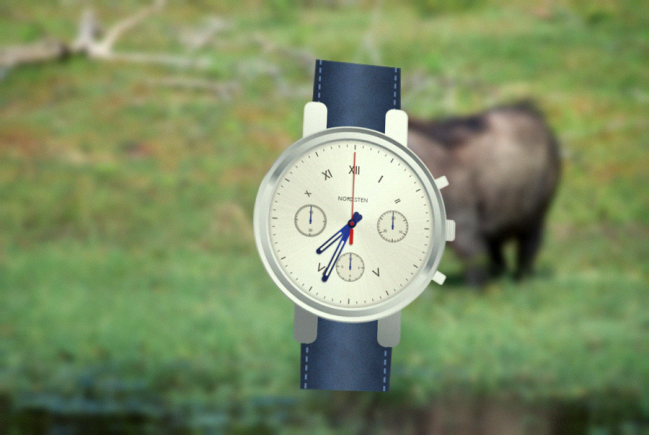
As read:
7:34
